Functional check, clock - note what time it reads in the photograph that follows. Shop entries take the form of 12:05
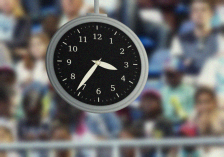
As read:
3:36
